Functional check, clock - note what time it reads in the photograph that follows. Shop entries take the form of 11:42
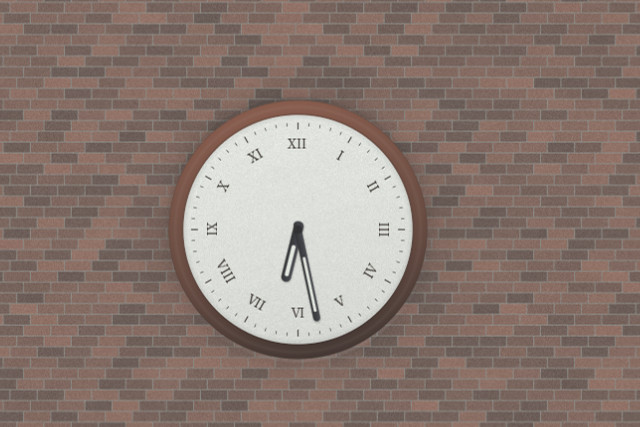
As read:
6:28
